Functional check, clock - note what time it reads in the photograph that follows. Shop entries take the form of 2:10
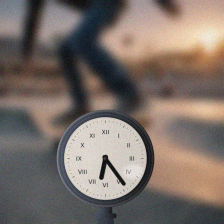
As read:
6:24
